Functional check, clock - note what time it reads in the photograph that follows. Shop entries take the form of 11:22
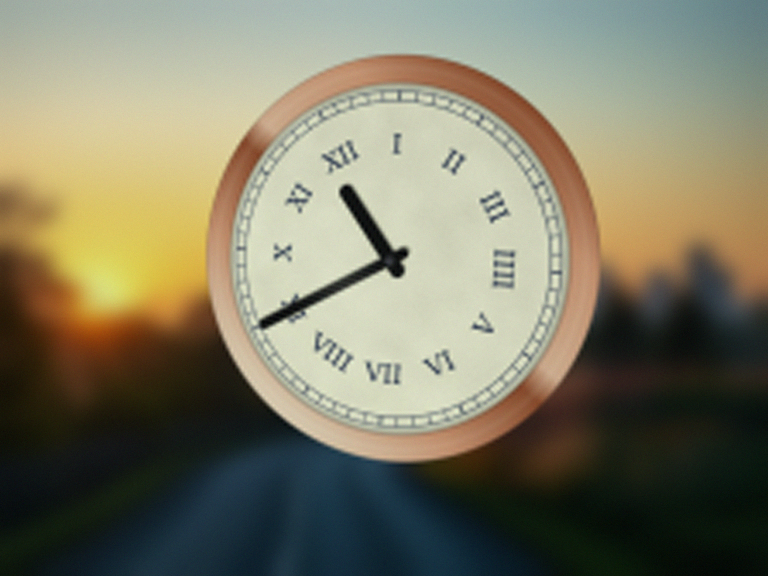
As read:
11:45
